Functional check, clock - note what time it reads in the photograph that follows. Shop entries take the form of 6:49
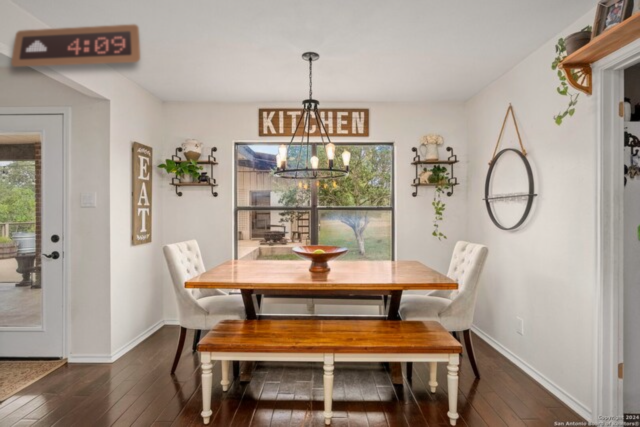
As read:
4:09
